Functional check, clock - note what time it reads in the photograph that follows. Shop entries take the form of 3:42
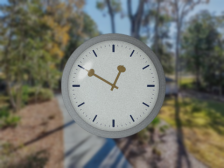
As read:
12:50
